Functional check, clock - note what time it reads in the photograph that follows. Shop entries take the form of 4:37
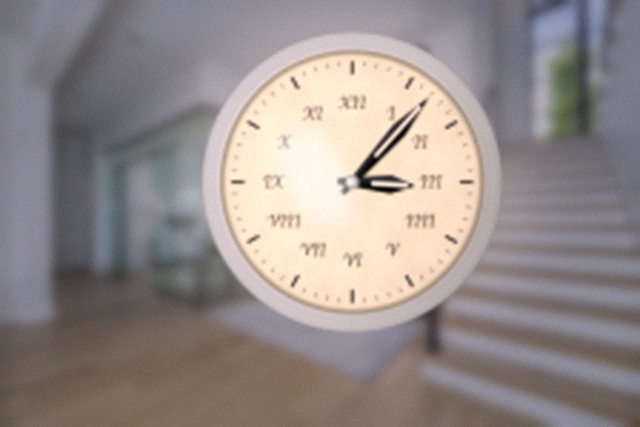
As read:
3:07
